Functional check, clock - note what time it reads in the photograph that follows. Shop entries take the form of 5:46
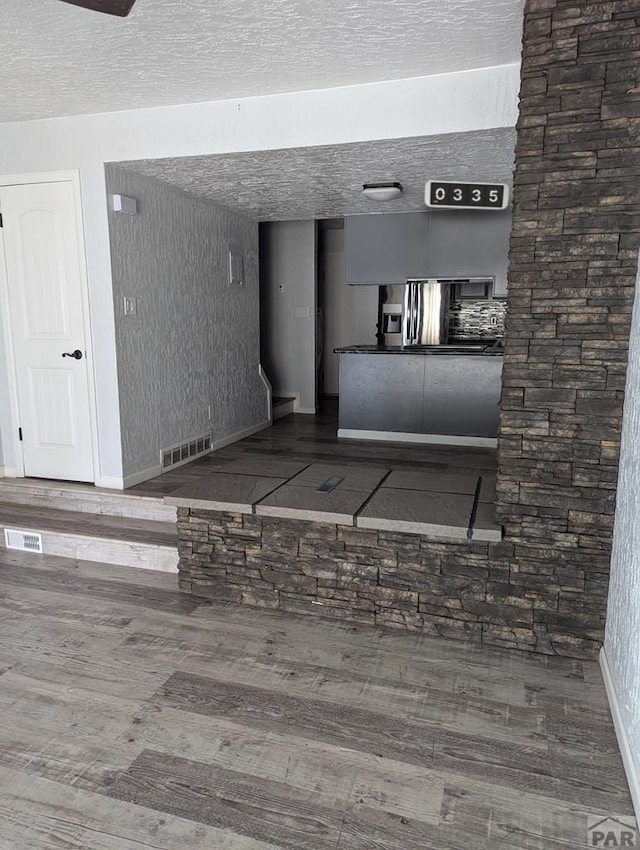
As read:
3:35
